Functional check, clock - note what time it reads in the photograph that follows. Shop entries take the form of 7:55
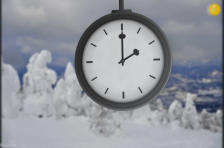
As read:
2:00
